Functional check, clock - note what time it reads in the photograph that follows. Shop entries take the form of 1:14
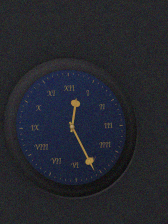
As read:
12:26
